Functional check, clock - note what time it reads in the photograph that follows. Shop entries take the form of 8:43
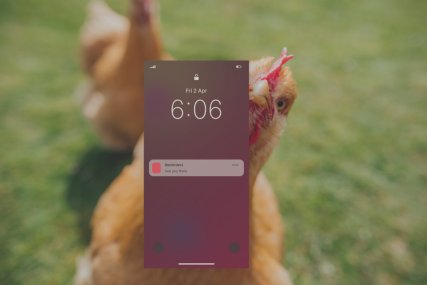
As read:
6:06
